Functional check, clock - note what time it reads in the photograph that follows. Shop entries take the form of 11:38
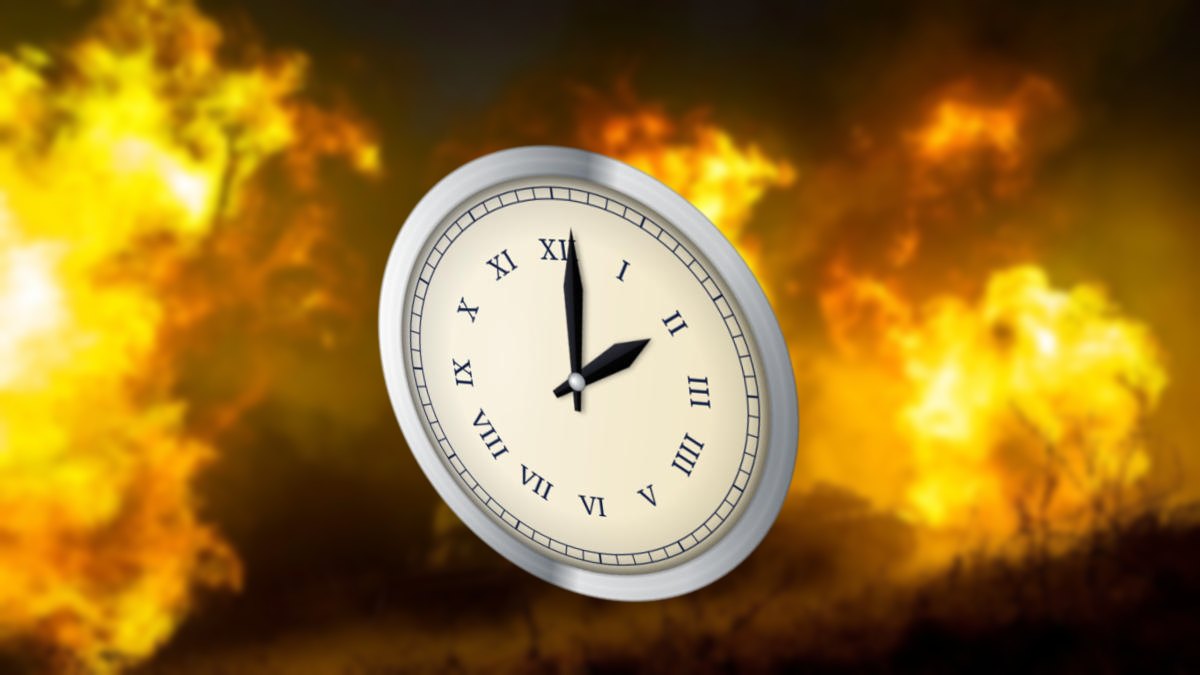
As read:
2:01
